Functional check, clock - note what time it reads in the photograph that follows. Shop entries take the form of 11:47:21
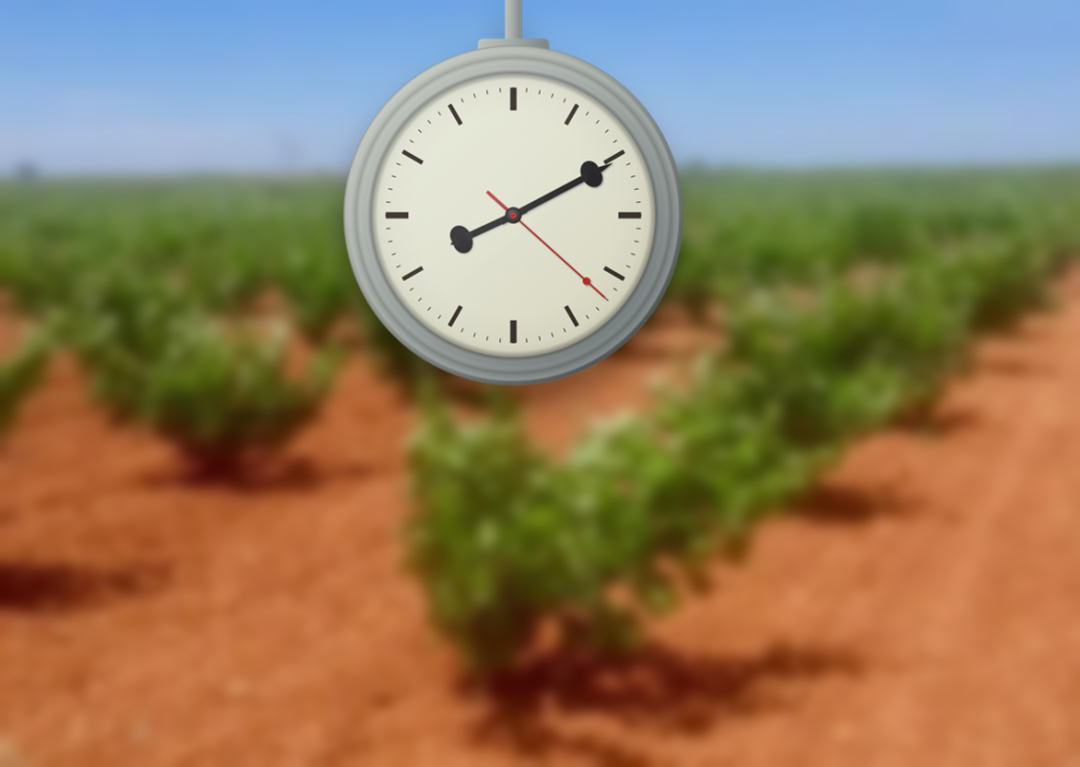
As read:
8:10:22
